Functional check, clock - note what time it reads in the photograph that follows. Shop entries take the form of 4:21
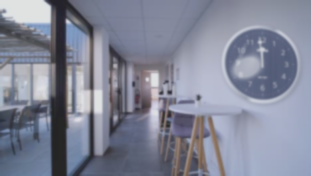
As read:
11:59
